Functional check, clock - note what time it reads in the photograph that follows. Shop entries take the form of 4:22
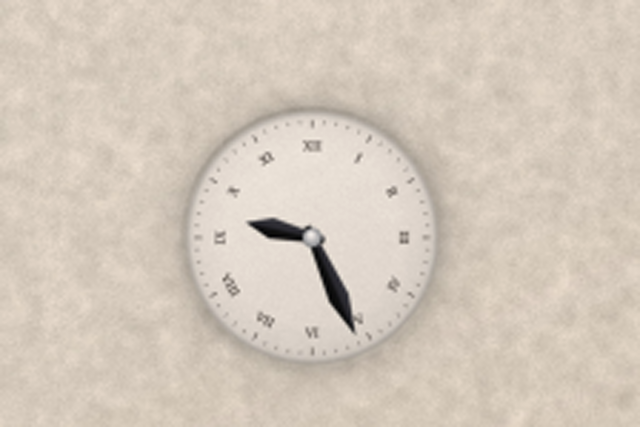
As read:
9:26
